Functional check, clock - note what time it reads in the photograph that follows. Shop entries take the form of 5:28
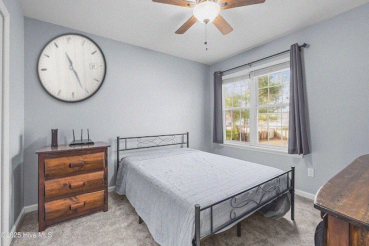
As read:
11:26
